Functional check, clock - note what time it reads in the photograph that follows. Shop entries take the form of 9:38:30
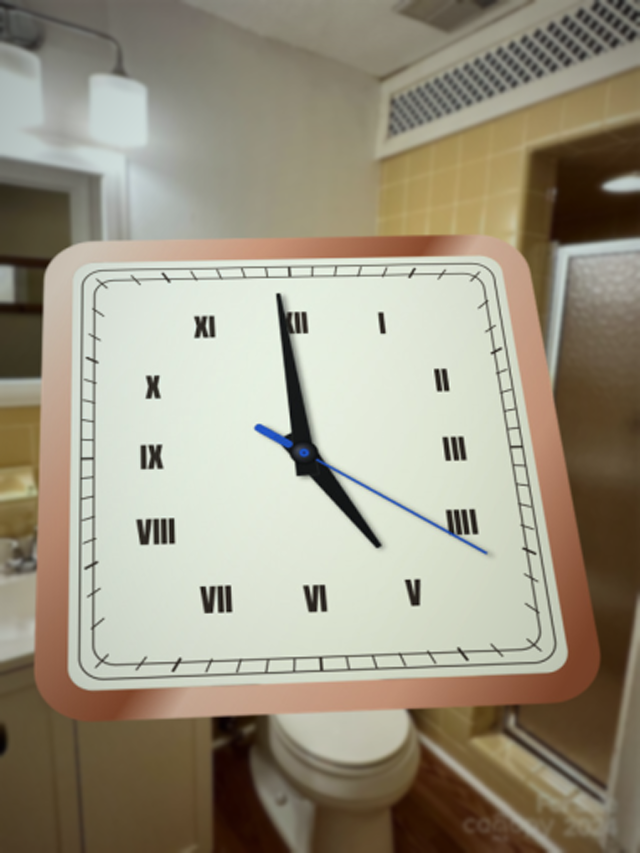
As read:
4:59:21
